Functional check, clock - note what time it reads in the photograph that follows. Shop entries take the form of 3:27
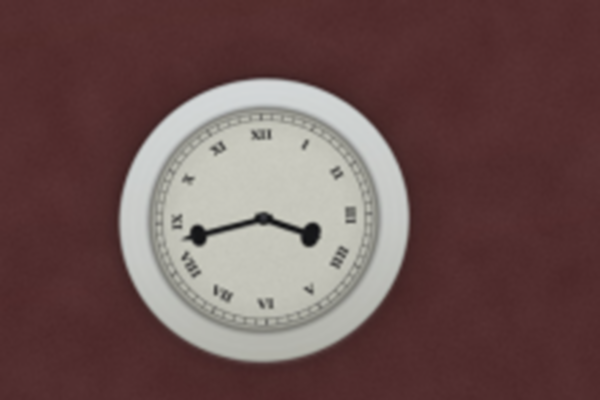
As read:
3:43
